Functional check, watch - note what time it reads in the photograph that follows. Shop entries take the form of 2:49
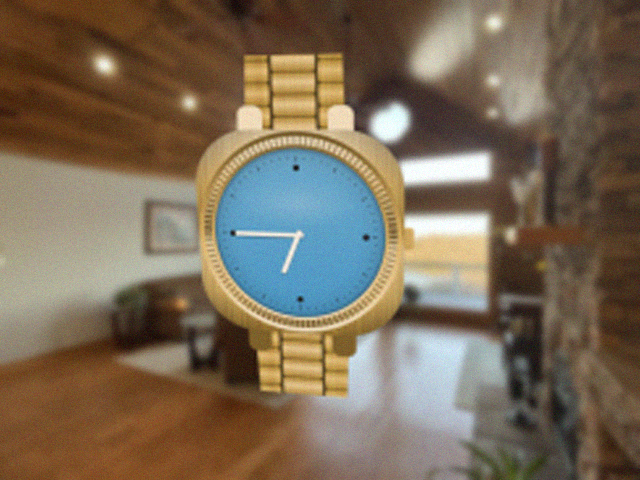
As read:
6:45
